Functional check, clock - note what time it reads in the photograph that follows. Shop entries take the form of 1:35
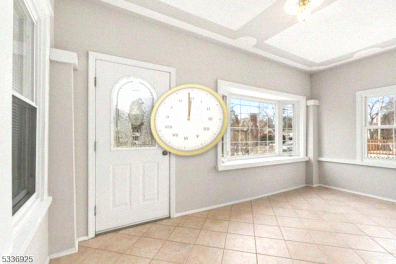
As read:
11:59
